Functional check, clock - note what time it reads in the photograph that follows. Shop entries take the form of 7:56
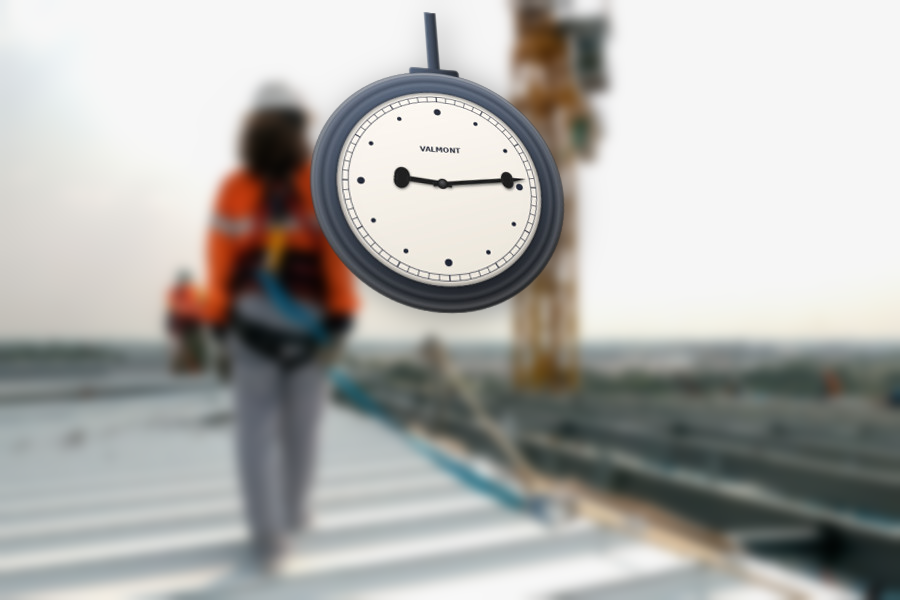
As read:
9:14
